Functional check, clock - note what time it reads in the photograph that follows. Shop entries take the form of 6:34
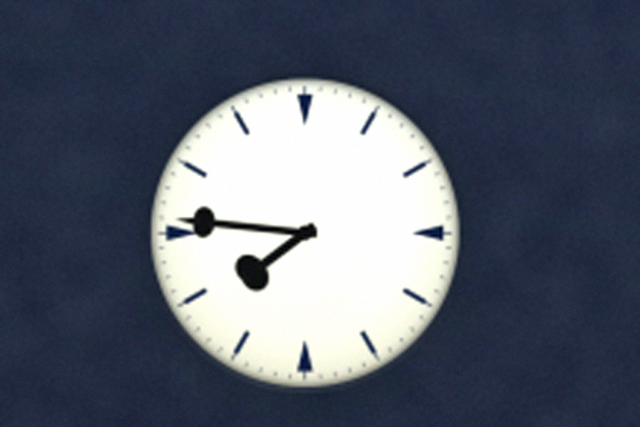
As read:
7:46
